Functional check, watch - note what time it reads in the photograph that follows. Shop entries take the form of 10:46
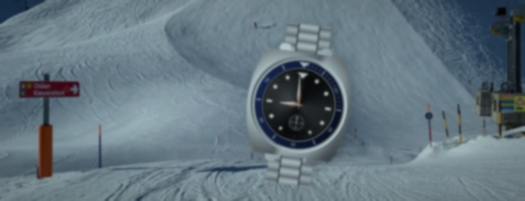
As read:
8:59
